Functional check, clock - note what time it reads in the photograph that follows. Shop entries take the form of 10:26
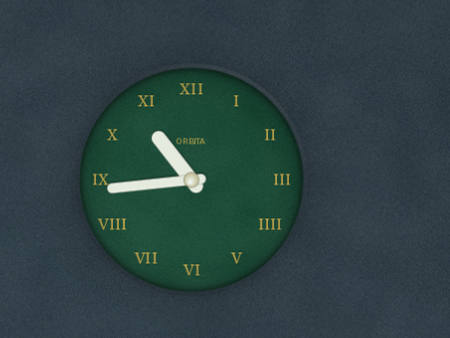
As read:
10:44
